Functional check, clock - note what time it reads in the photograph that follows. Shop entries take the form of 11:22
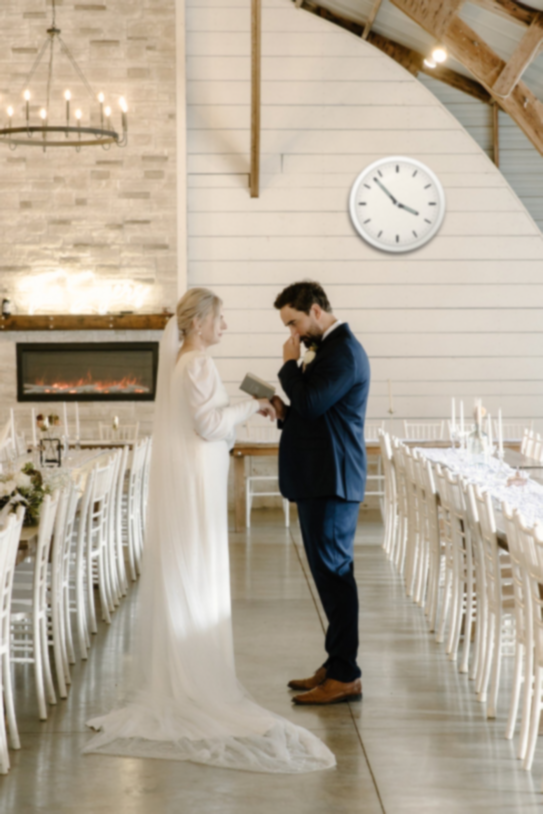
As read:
3:53
